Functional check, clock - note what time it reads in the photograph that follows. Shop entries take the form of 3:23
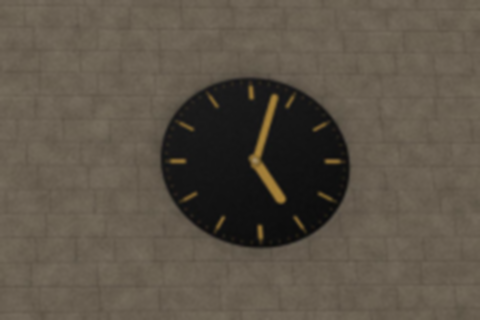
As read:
5:03
